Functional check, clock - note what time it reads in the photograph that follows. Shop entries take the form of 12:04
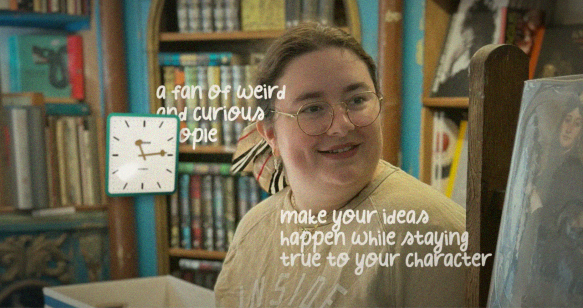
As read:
11:14
